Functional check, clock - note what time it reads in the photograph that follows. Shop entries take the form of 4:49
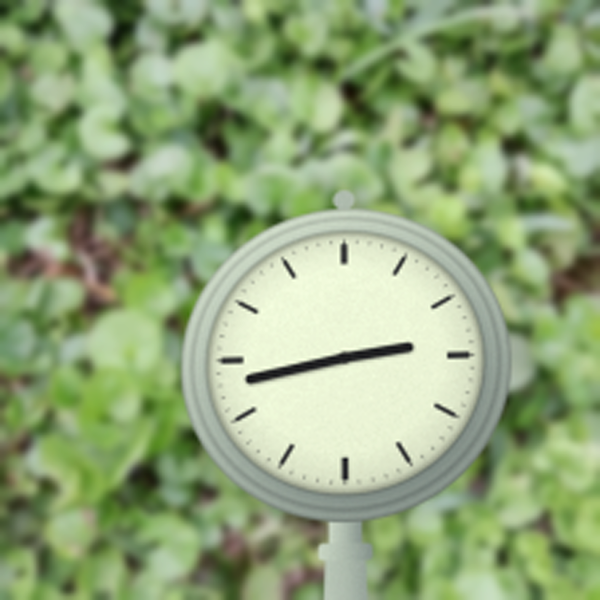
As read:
2:43
